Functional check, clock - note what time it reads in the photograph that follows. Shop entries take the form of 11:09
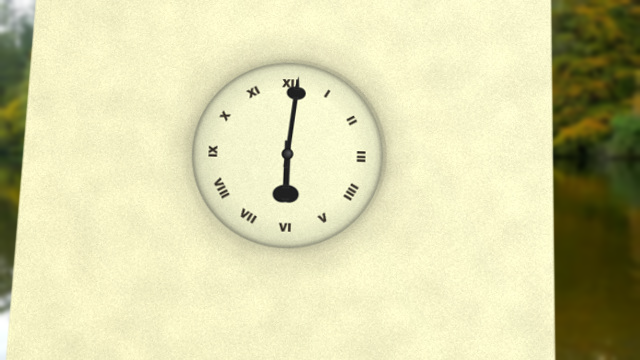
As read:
6:01
